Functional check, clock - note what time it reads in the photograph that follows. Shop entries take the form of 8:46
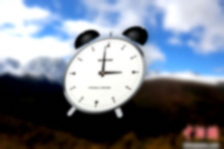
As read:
2:59
